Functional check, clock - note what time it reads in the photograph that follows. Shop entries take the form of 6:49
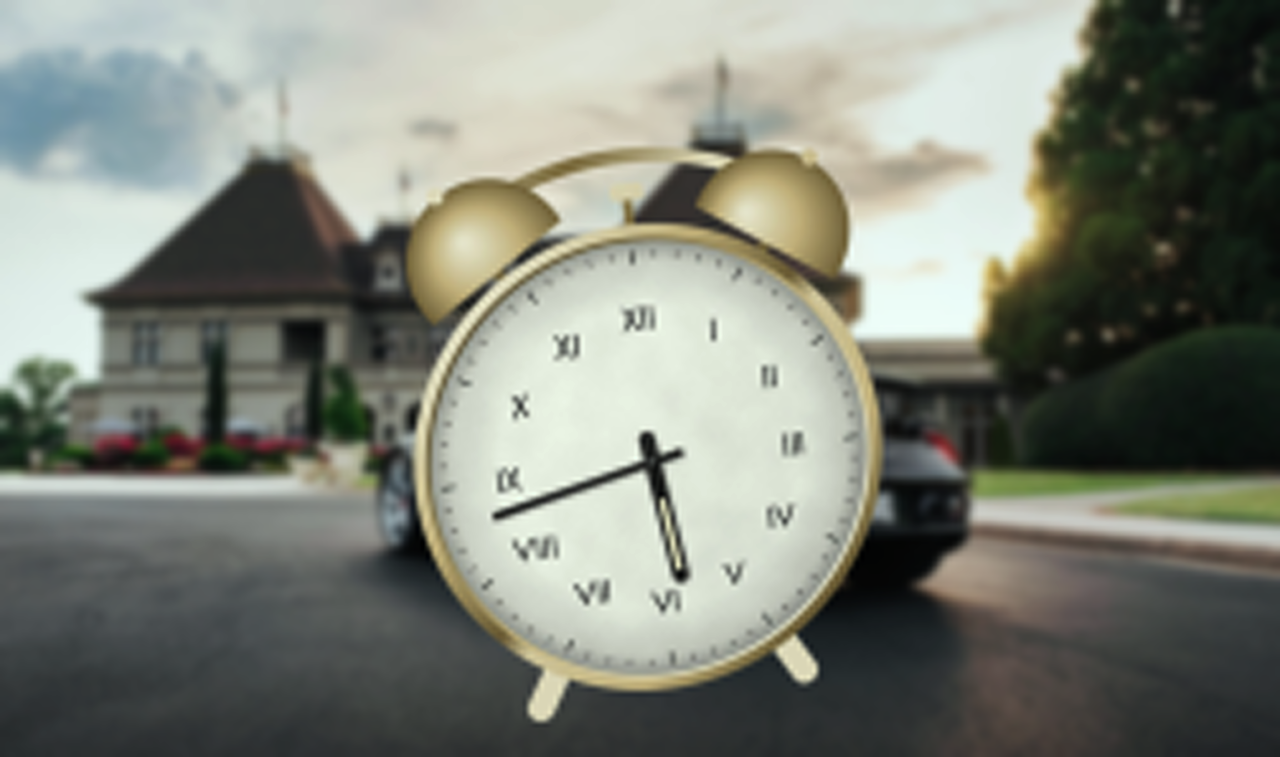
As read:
5:43
